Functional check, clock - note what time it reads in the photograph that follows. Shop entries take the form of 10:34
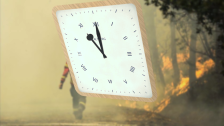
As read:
11:00
